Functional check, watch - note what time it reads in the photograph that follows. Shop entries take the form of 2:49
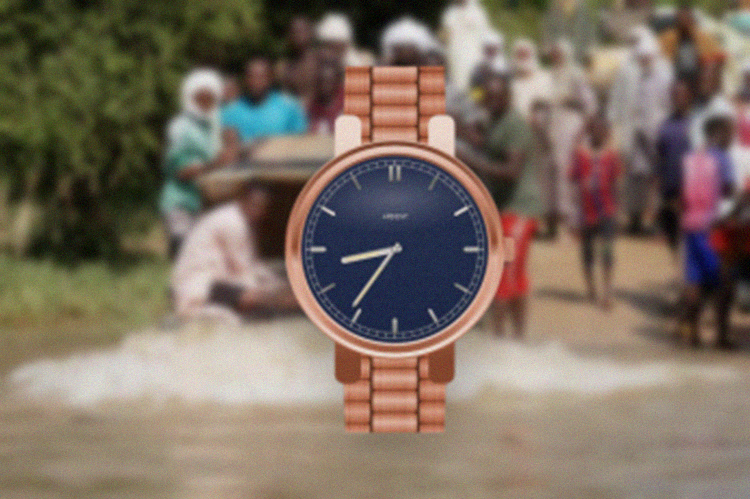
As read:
8:36
